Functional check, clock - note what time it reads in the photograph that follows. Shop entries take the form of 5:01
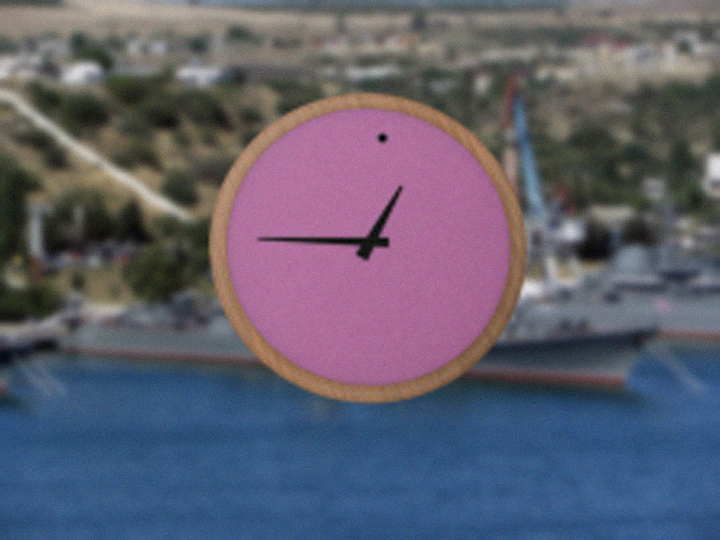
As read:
12:44
